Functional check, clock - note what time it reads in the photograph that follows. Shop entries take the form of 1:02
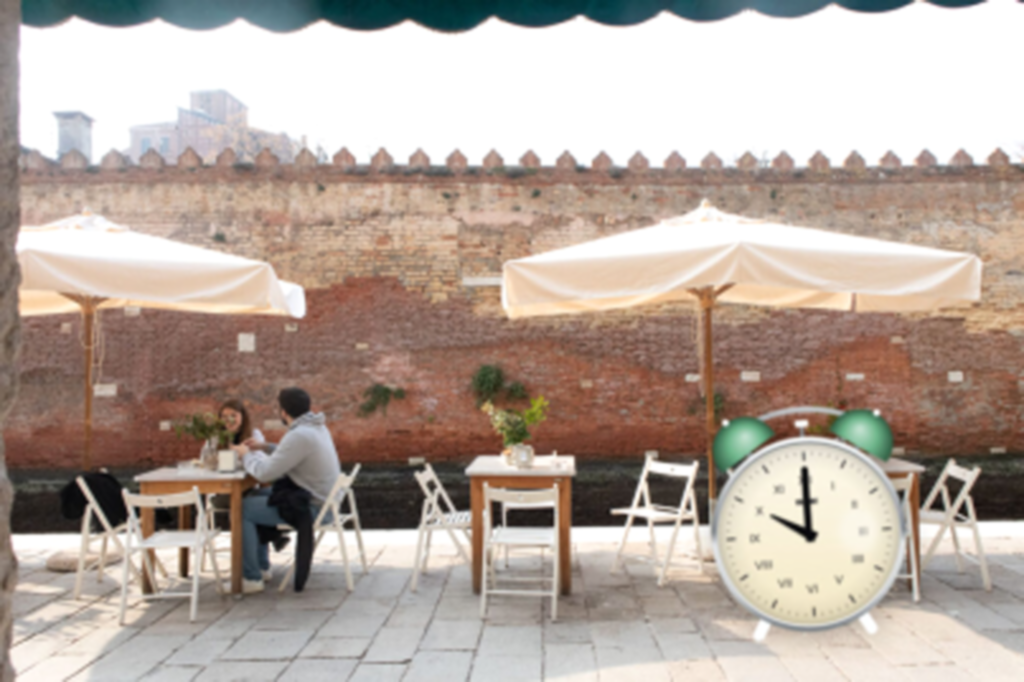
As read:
10:00
